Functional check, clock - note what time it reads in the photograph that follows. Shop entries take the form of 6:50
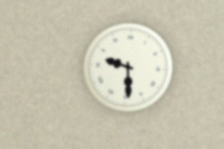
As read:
9:29
